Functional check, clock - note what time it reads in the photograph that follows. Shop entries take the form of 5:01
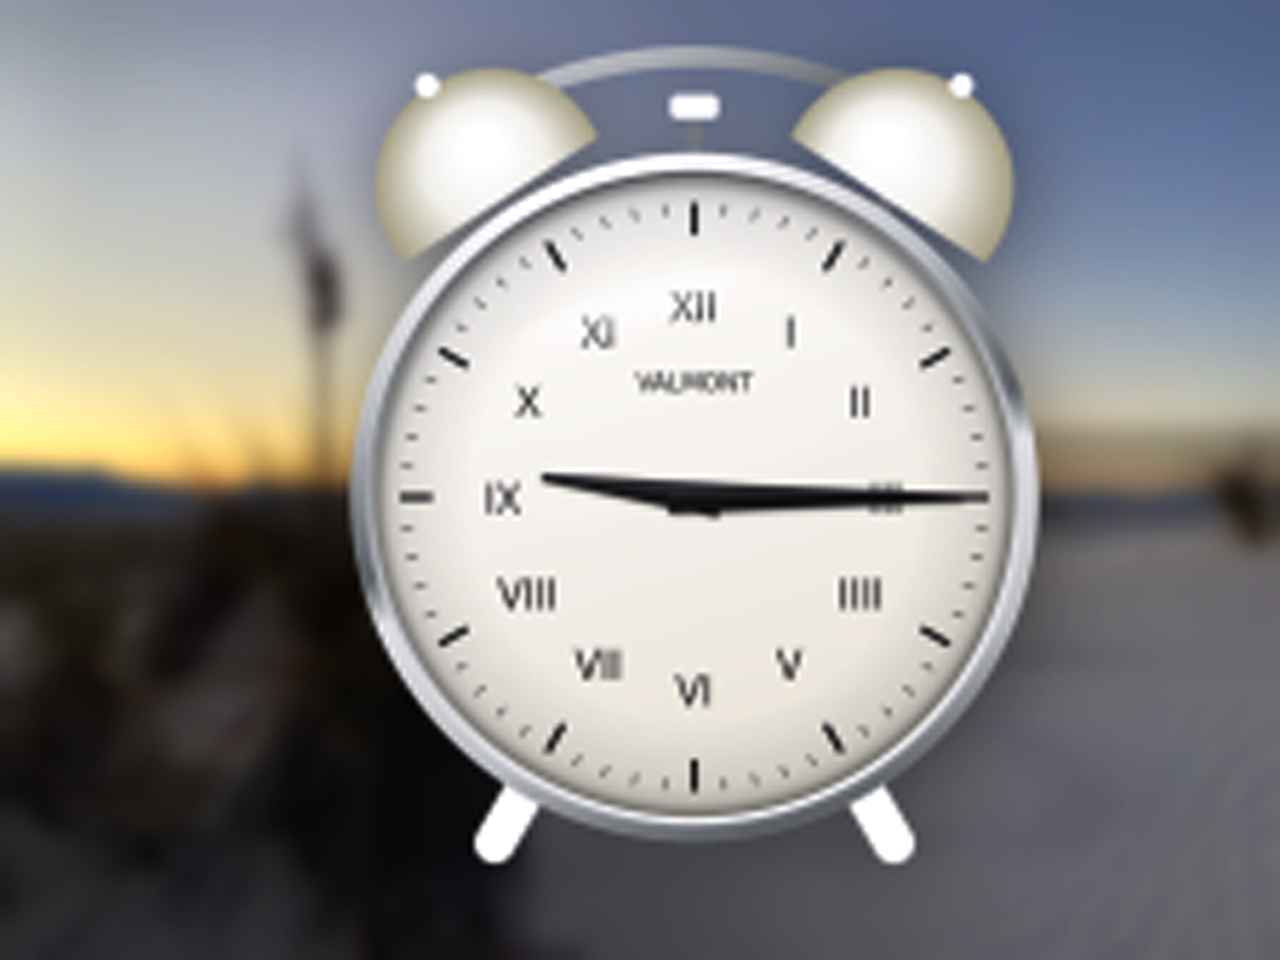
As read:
9:15
